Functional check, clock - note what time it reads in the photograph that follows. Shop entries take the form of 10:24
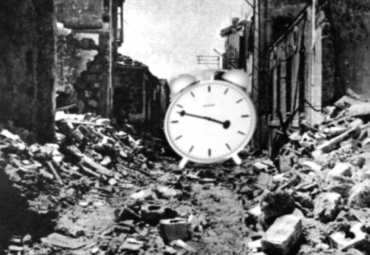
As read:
3:48
